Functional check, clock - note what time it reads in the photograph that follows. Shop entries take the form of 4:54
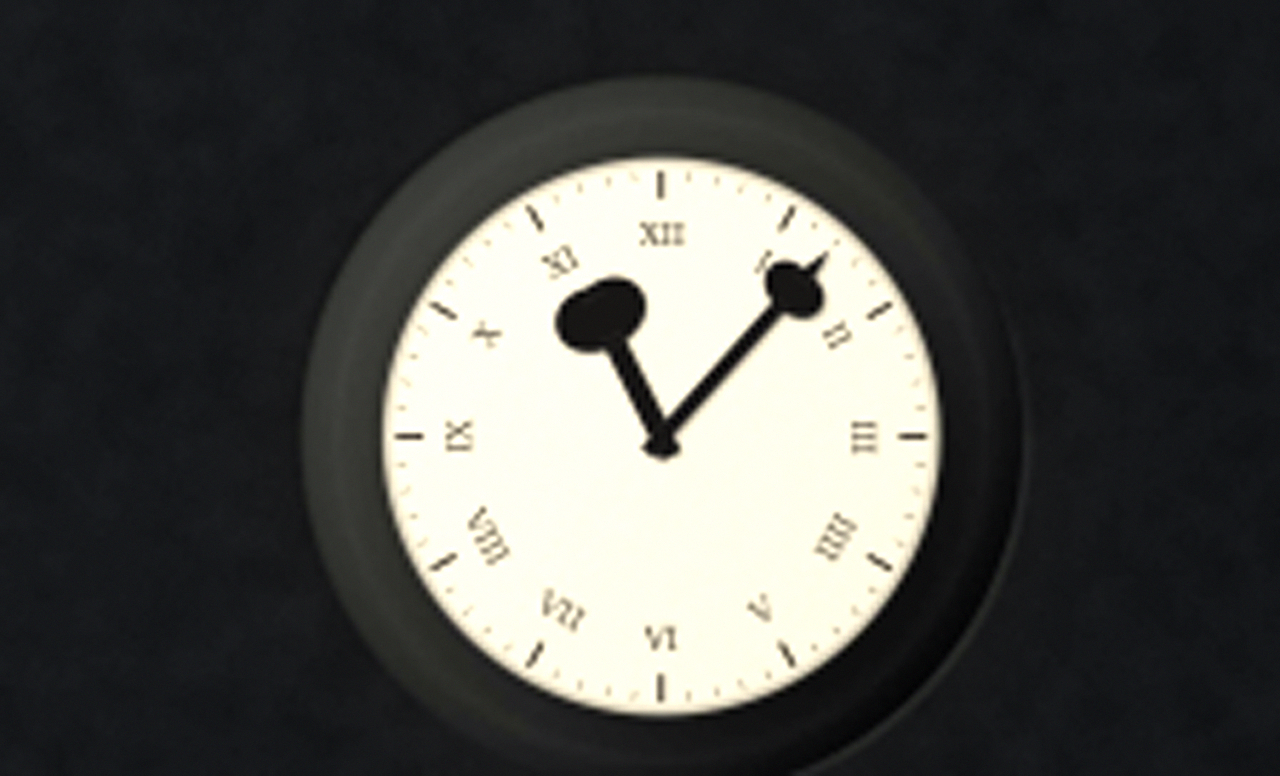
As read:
11:07
